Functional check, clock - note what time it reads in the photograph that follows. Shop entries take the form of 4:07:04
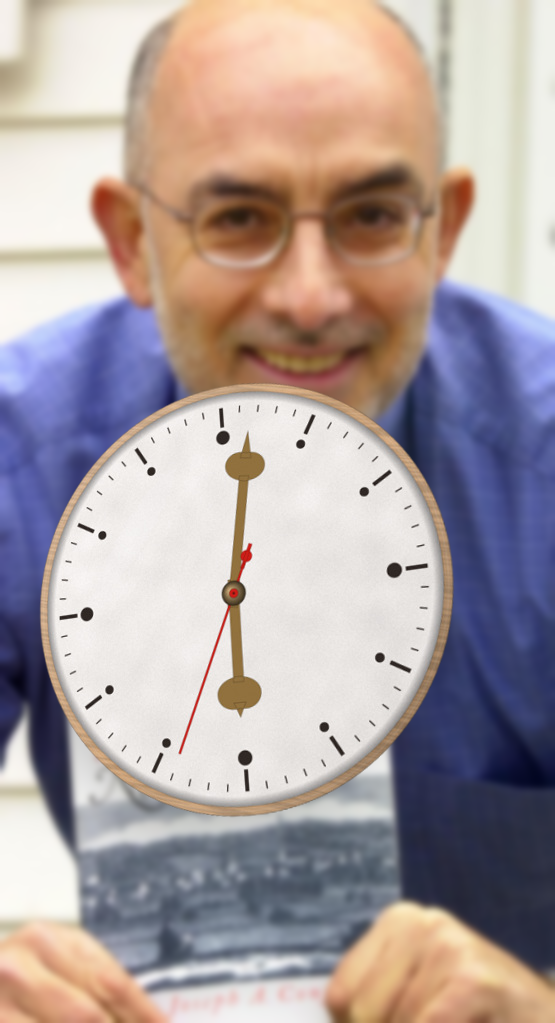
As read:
6:01:34
